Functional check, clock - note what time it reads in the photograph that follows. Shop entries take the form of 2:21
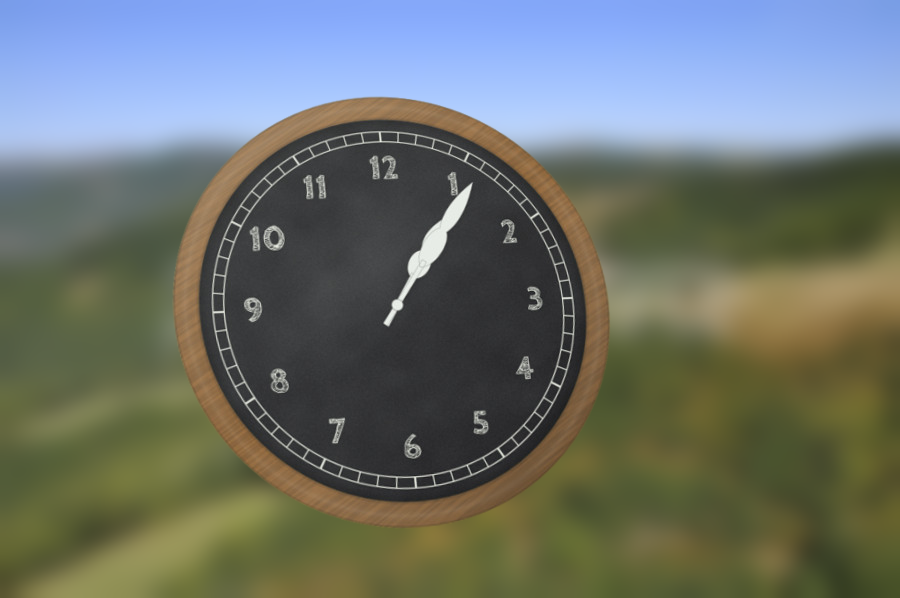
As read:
1:06
